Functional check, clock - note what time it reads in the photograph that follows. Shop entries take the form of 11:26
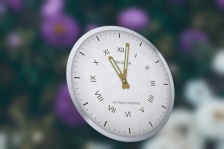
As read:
11:02
